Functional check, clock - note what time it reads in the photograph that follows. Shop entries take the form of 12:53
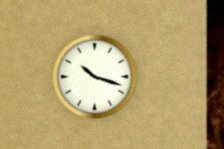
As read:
10:18
